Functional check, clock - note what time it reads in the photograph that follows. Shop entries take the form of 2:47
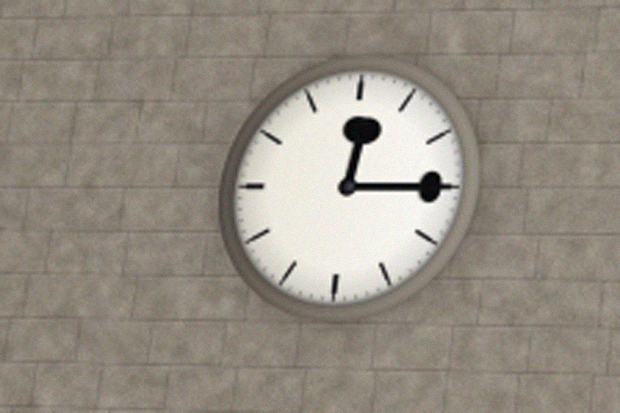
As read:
12:15
